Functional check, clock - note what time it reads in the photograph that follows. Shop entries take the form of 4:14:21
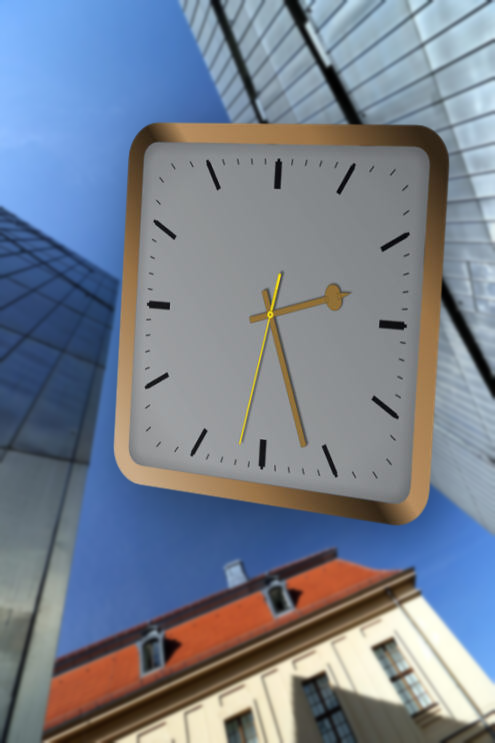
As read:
2:26:32
